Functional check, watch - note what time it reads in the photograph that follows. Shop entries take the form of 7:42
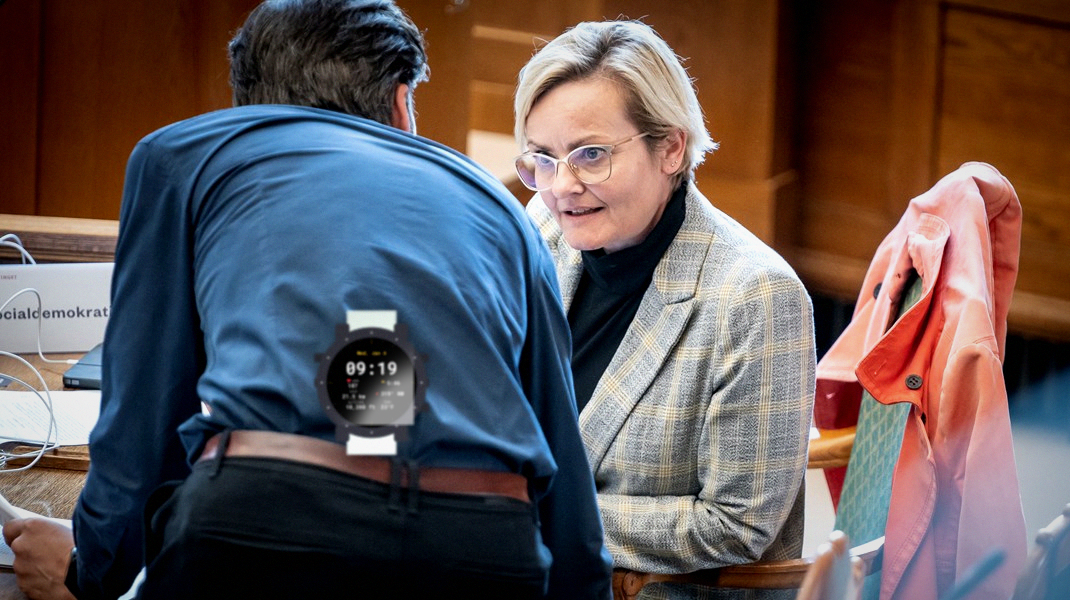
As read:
9:19
